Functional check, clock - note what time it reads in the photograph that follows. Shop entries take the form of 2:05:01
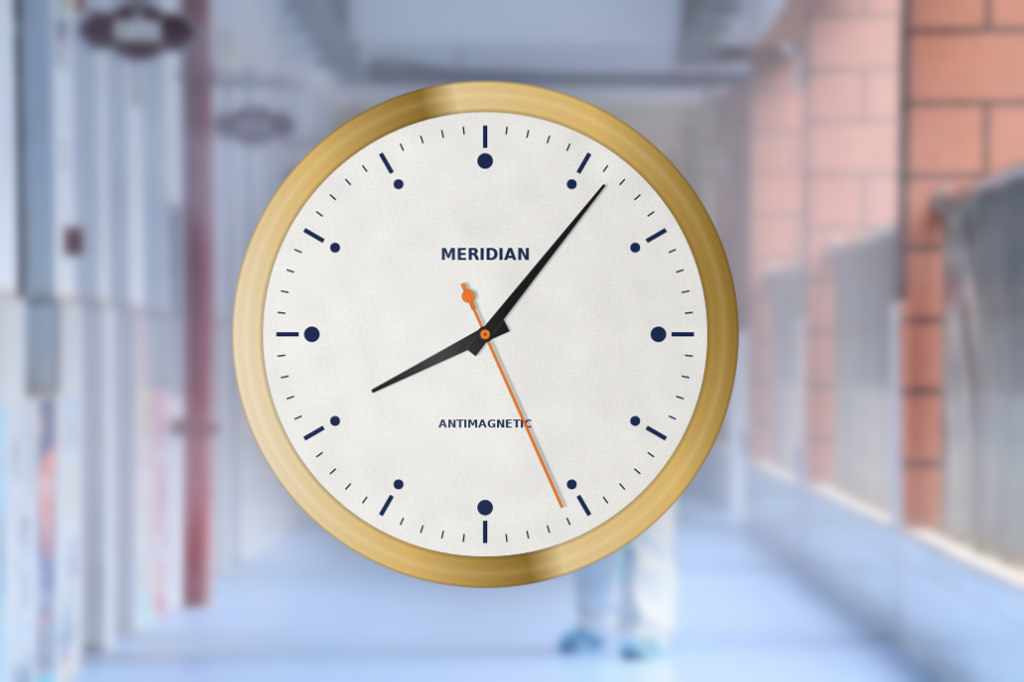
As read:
8:06:26
